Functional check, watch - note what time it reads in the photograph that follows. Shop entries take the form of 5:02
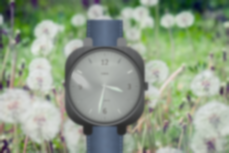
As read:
3:32
